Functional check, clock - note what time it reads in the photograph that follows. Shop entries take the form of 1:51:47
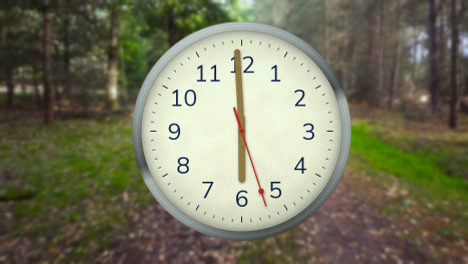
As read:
5:59:27
